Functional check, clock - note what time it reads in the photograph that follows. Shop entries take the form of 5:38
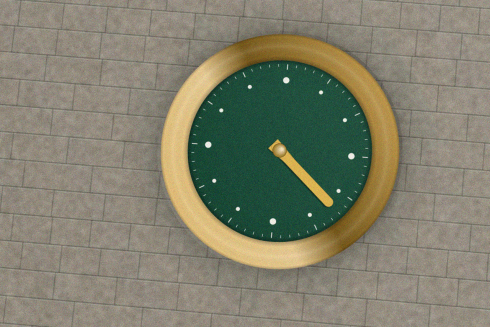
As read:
4:22
